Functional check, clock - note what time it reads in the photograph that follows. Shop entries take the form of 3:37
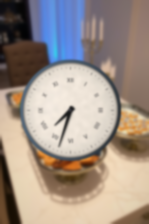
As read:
7:33
